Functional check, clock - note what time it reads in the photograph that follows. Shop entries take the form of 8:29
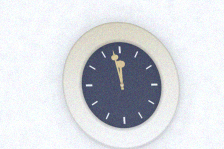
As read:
11:58
